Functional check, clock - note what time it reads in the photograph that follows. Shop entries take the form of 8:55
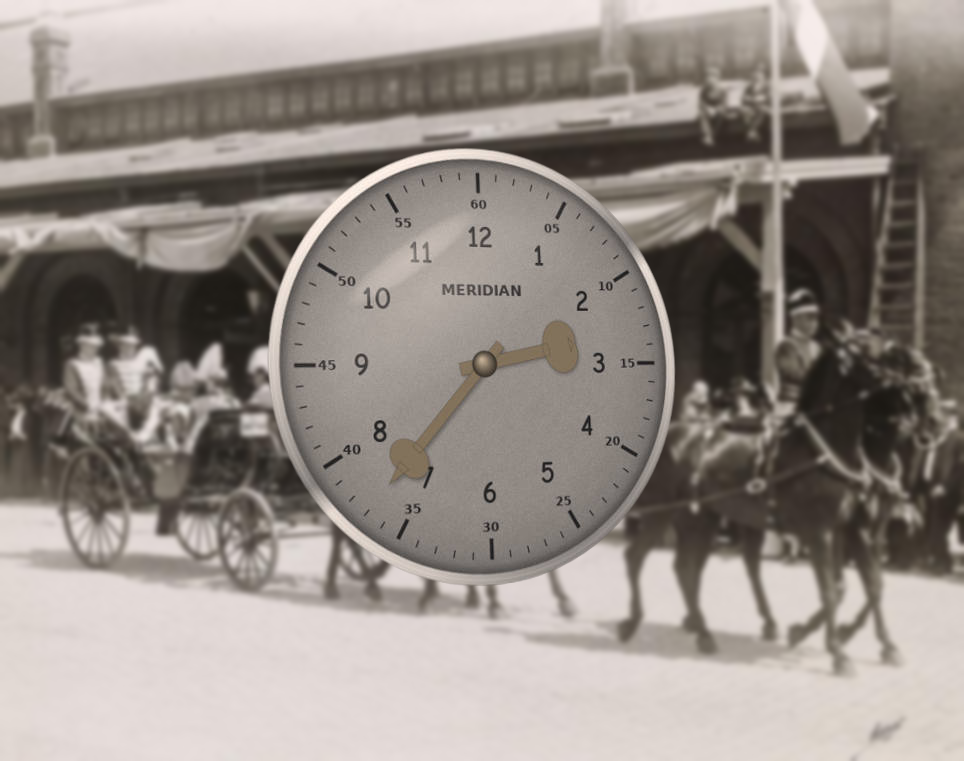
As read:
2:37
